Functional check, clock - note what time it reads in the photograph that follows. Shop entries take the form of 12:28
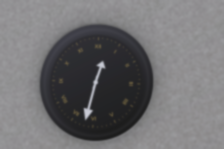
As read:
12:32
